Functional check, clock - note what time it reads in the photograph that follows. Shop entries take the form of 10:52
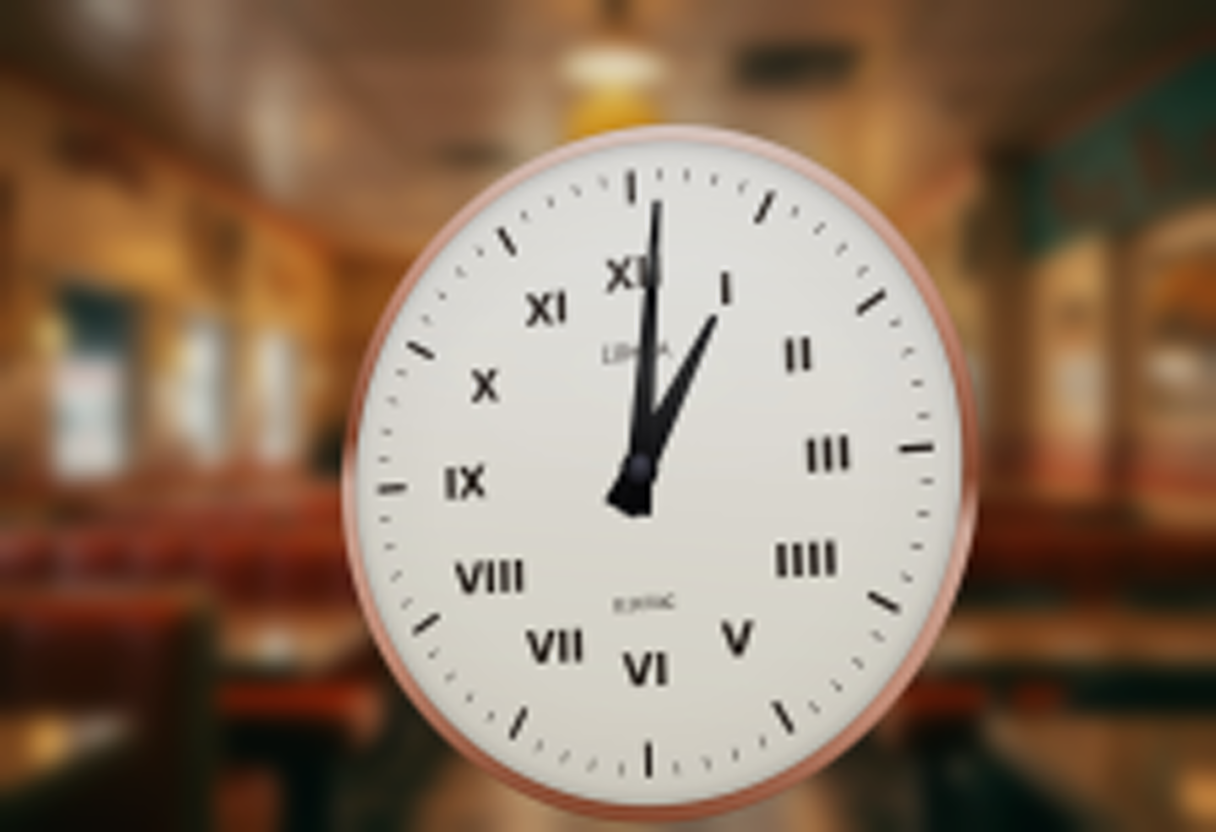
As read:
1:01
